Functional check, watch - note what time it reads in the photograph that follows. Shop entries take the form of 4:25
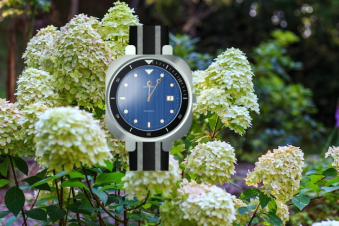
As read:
12:05
